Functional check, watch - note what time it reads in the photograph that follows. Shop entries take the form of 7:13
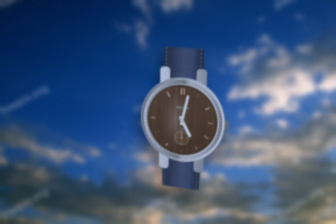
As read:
5:02
